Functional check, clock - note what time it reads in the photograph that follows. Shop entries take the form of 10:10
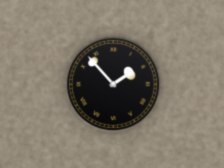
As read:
1:53
